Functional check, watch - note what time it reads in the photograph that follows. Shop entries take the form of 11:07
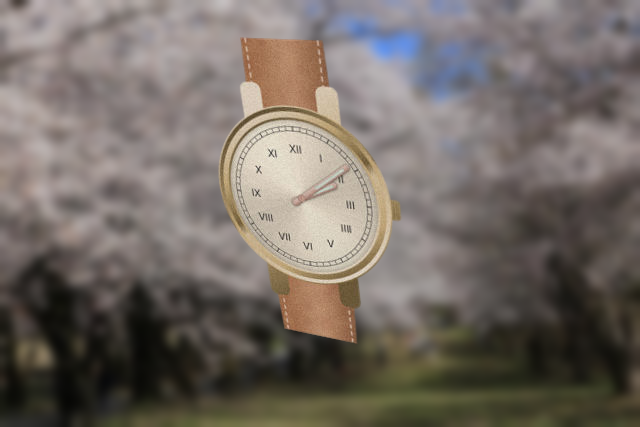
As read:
2:09
